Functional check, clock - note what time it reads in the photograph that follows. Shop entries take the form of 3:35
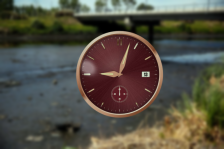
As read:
9:03
